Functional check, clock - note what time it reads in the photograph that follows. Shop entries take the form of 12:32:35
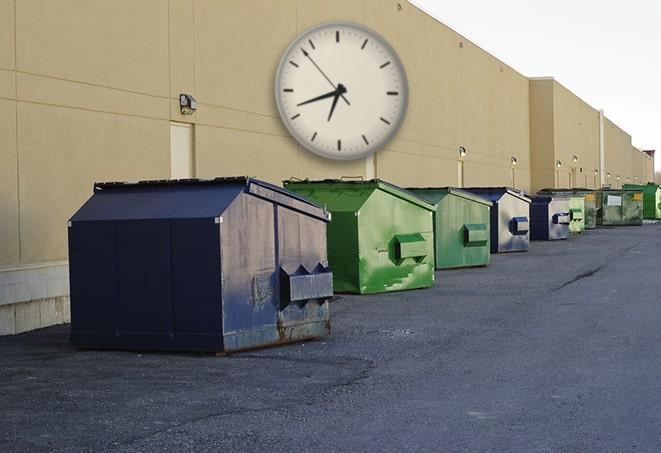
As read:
6:41:53
